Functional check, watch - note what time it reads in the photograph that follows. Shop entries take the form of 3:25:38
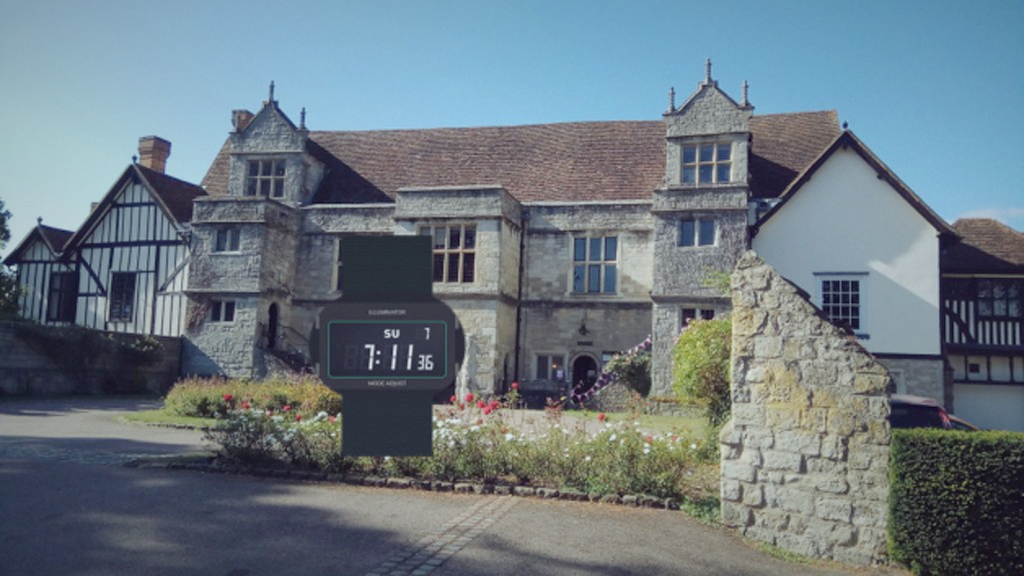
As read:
7:11:36
